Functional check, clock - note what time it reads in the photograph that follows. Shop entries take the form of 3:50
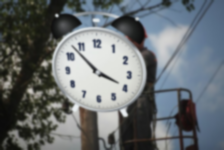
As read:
3:53
